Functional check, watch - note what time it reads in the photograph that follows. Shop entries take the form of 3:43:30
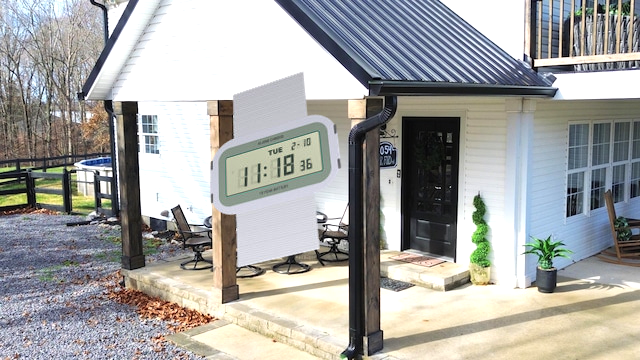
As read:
11:18:36
